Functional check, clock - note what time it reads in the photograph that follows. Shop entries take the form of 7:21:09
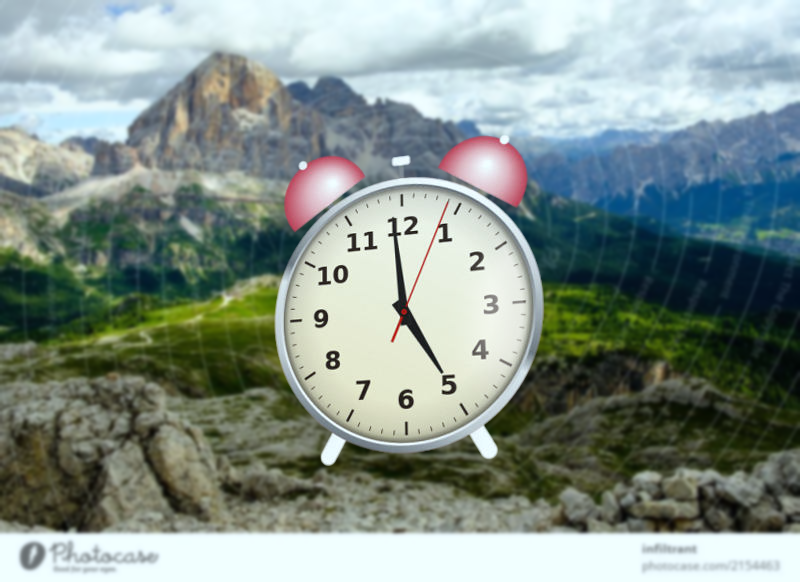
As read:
4:59:04
